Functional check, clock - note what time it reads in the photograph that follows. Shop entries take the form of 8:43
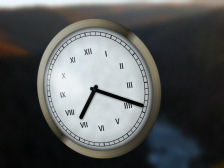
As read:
7:19
